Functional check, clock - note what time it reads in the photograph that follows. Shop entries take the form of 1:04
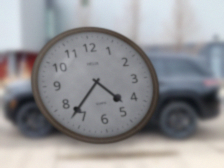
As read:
4:37
